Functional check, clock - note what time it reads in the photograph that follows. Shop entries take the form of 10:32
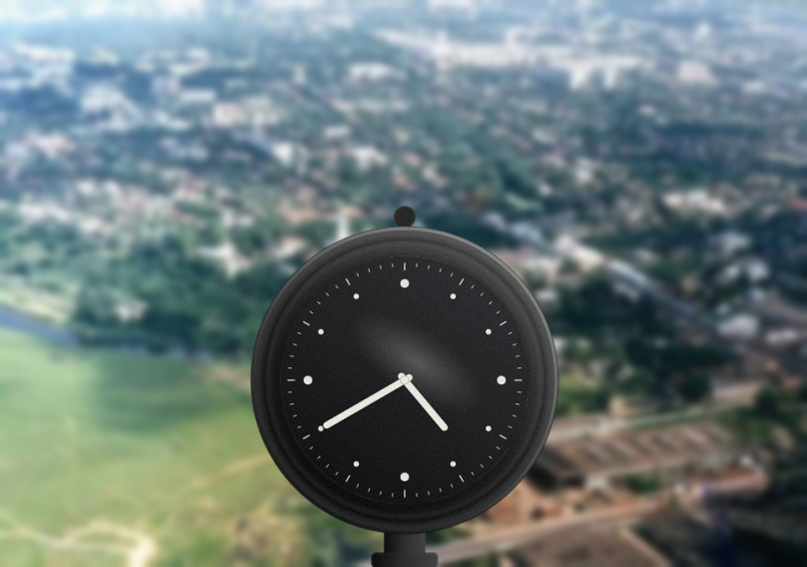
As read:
4:40
